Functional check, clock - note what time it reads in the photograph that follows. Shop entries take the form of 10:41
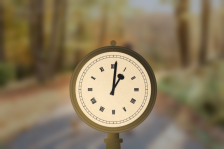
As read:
1:01
